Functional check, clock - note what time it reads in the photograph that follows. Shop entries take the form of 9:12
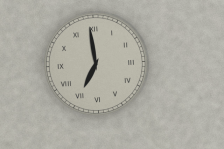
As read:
6:59
